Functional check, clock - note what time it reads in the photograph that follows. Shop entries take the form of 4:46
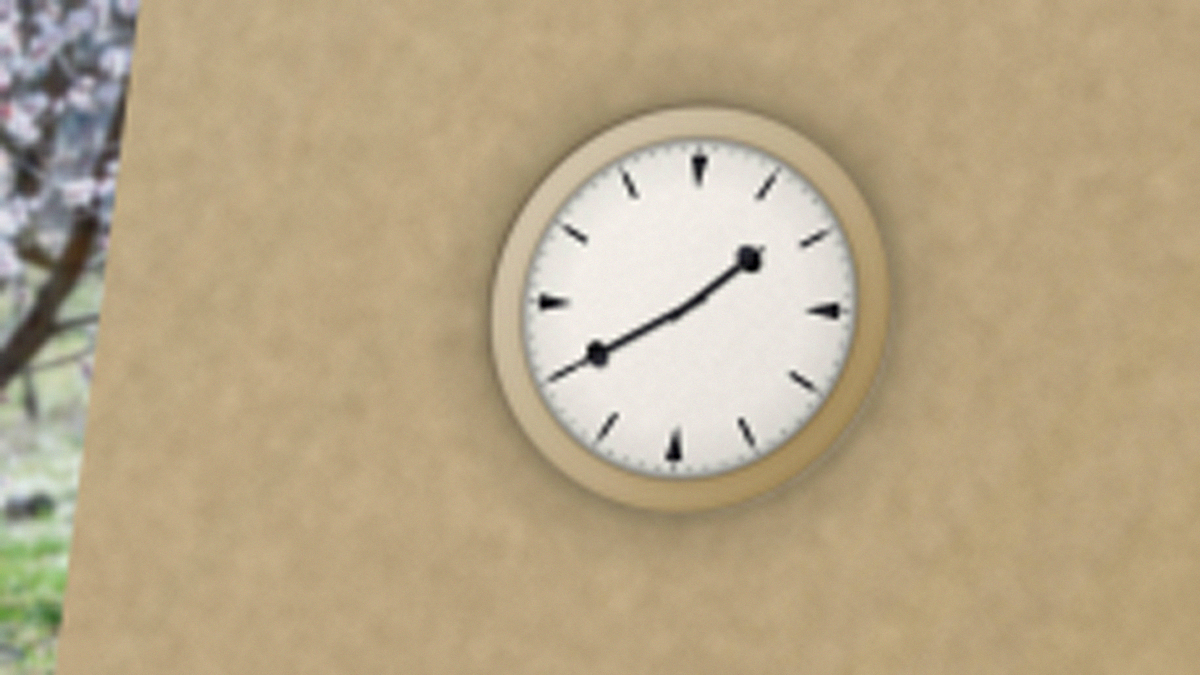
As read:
1:40
